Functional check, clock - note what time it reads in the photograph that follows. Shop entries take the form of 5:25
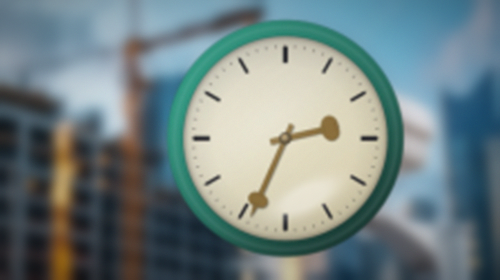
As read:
2:34
